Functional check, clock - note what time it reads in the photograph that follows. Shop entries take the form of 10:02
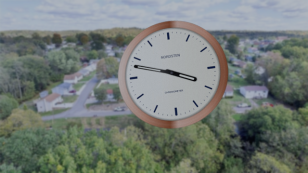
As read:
3:48
